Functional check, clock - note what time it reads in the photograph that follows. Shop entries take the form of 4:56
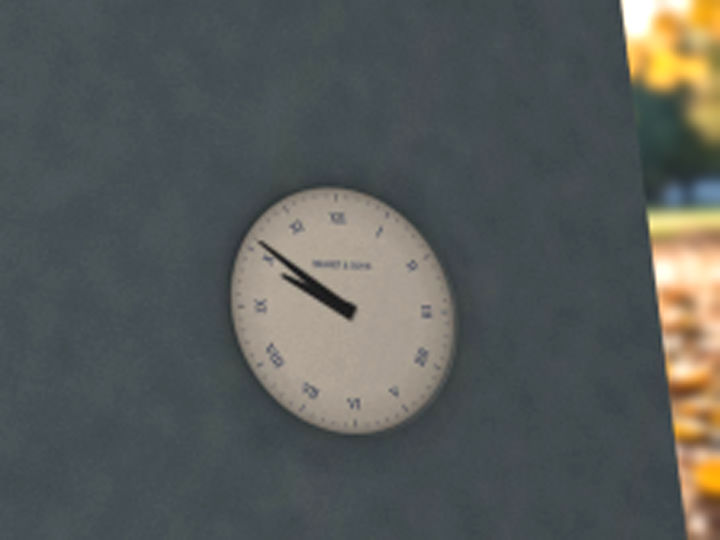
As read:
9:51
